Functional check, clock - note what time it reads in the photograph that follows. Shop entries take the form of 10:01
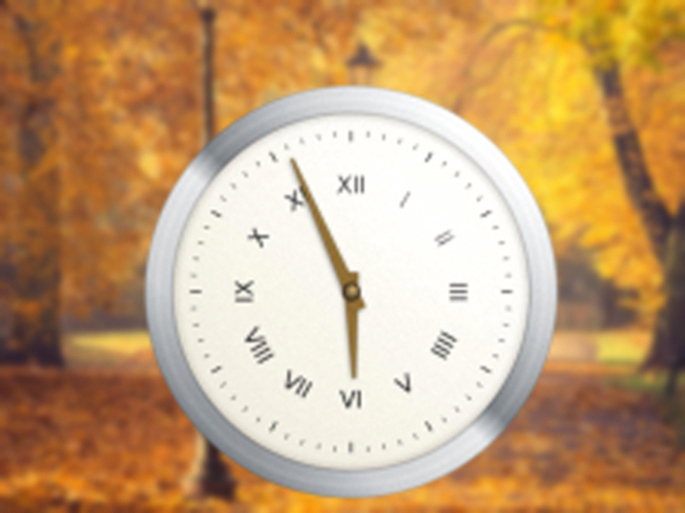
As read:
5:56
